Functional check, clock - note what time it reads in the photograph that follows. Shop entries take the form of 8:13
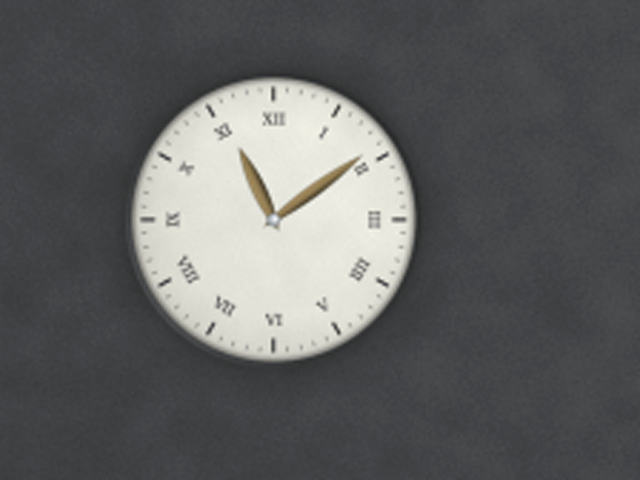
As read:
11:09
